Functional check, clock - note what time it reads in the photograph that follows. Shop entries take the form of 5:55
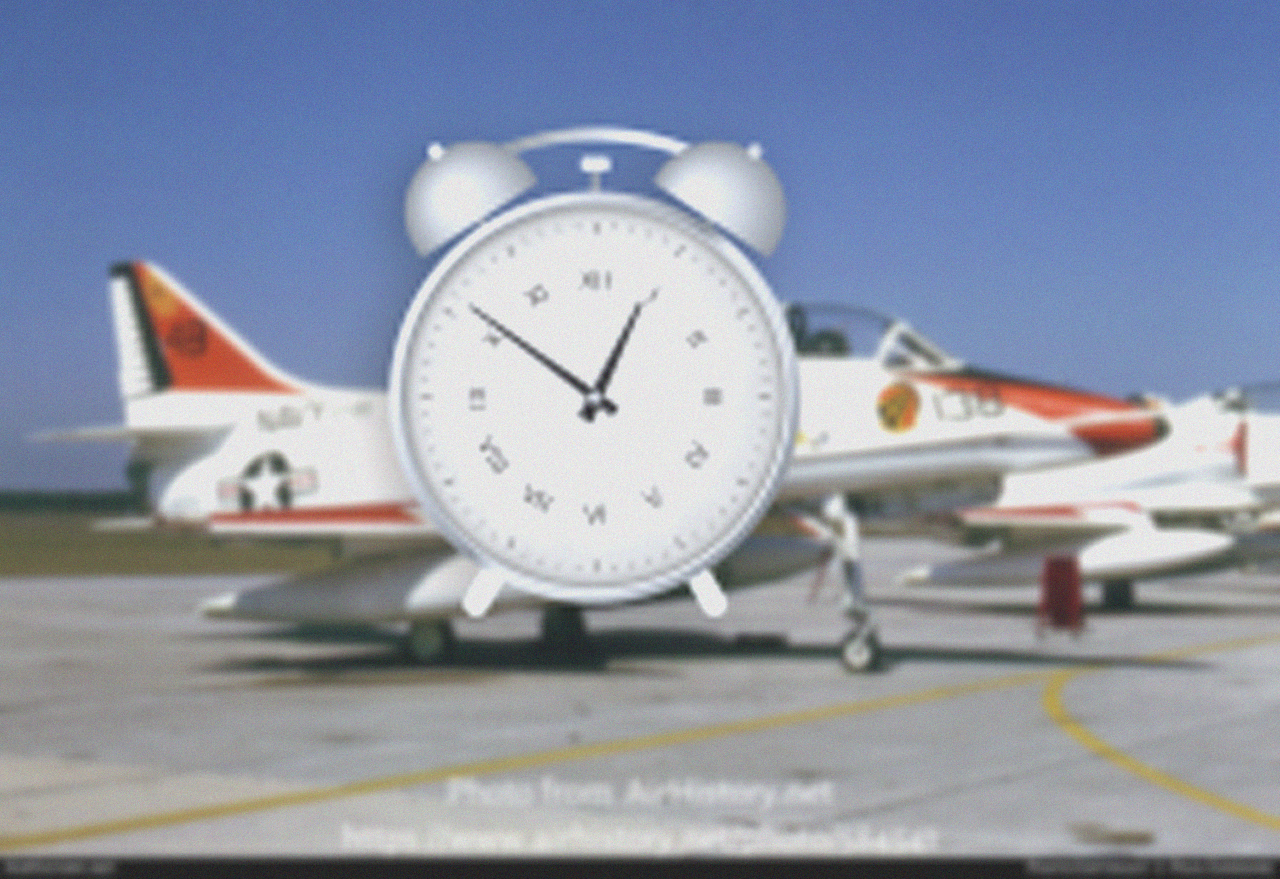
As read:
12:51
